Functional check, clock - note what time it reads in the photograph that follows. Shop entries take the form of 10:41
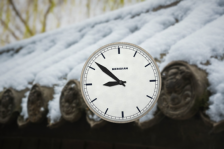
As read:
8:52
